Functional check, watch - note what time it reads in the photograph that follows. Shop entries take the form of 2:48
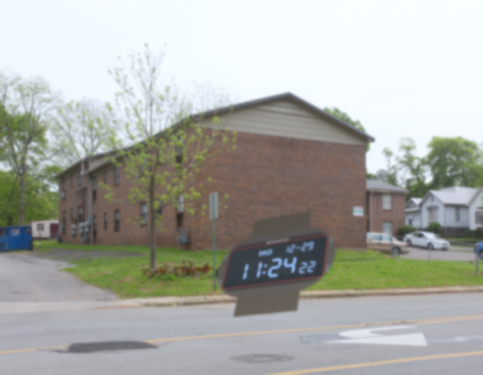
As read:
11:24
